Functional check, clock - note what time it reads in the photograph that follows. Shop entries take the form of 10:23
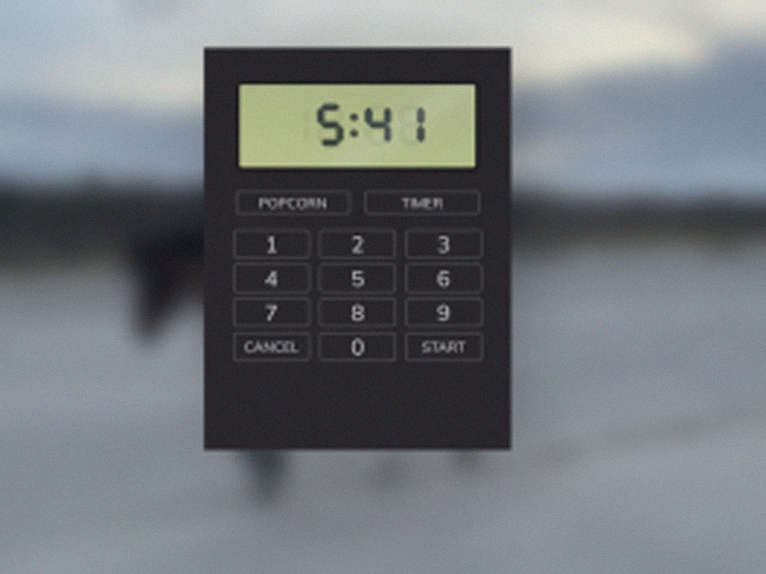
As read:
5:41
